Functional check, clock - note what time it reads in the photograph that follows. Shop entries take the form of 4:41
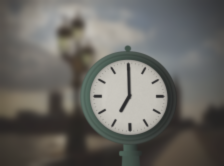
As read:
7:00
